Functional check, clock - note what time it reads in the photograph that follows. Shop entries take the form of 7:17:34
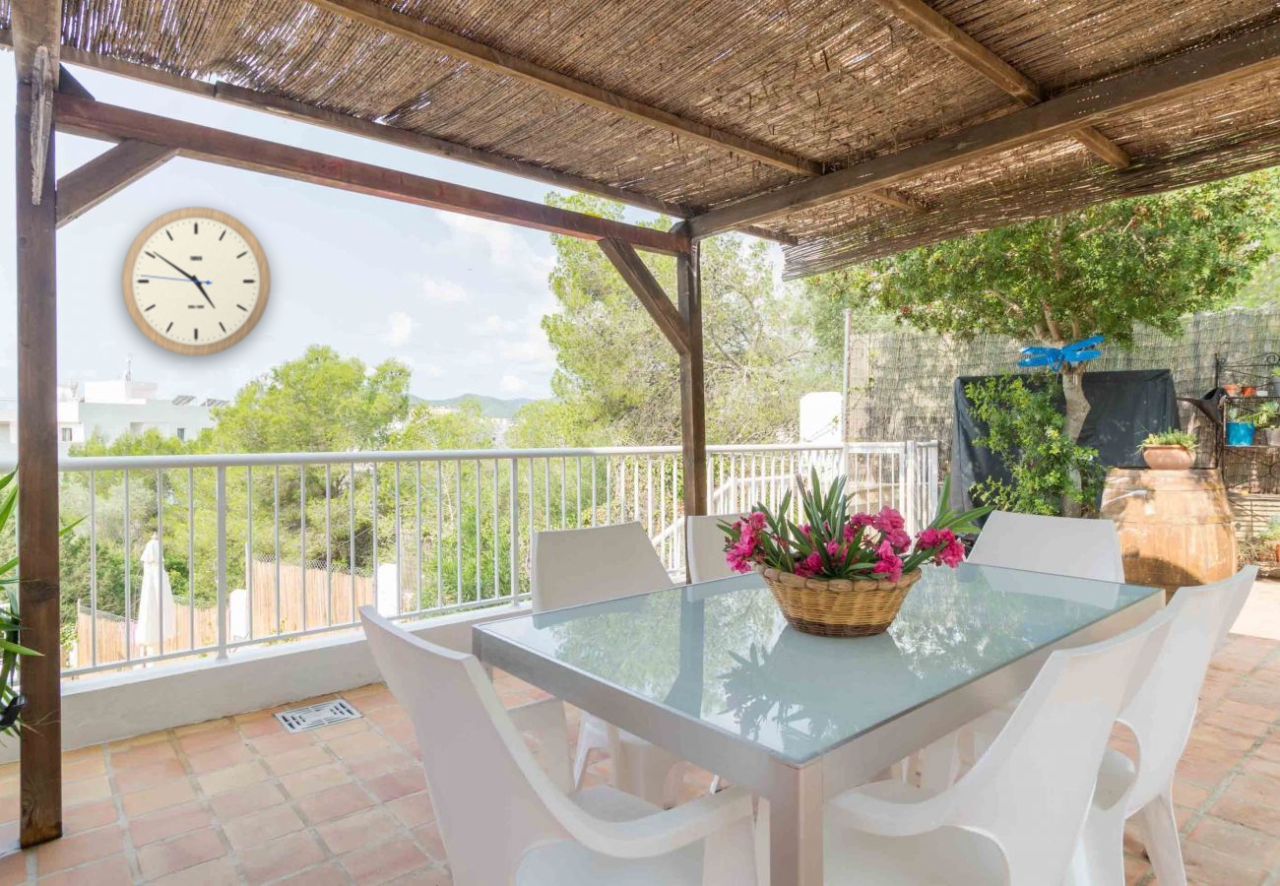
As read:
4:50:46
